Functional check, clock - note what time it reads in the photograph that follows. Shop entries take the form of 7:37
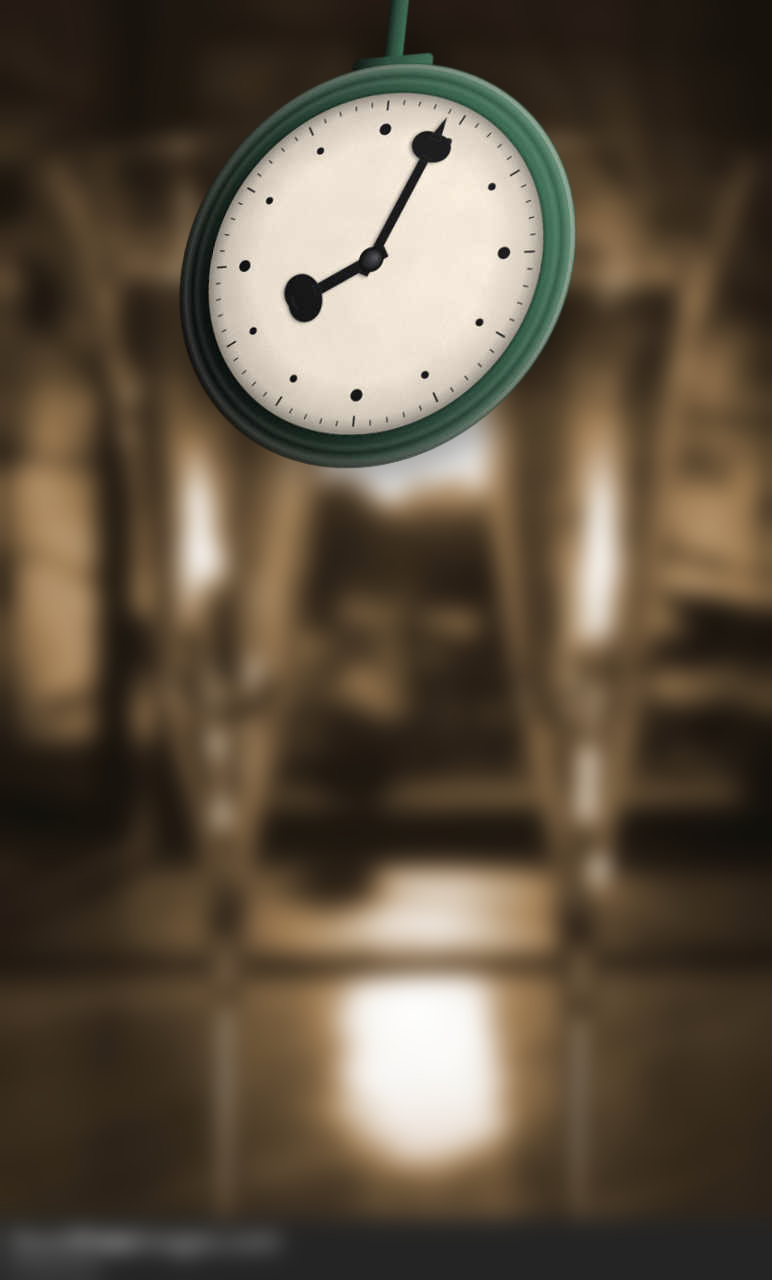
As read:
8:04
